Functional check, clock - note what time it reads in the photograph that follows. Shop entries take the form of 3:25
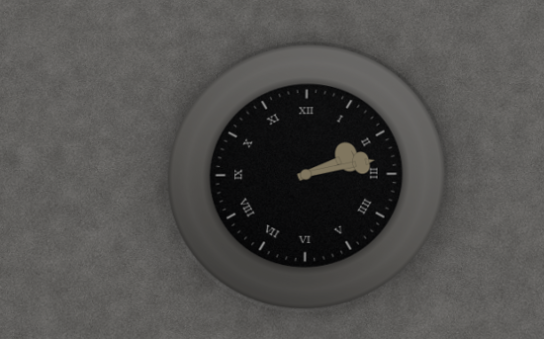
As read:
2:13
